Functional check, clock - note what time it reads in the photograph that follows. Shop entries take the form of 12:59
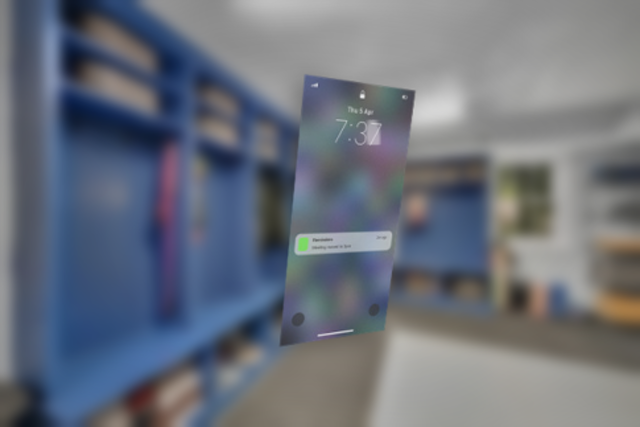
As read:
7:37
